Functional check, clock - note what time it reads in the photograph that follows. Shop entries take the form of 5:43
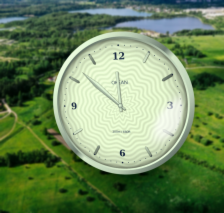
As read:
11:52
